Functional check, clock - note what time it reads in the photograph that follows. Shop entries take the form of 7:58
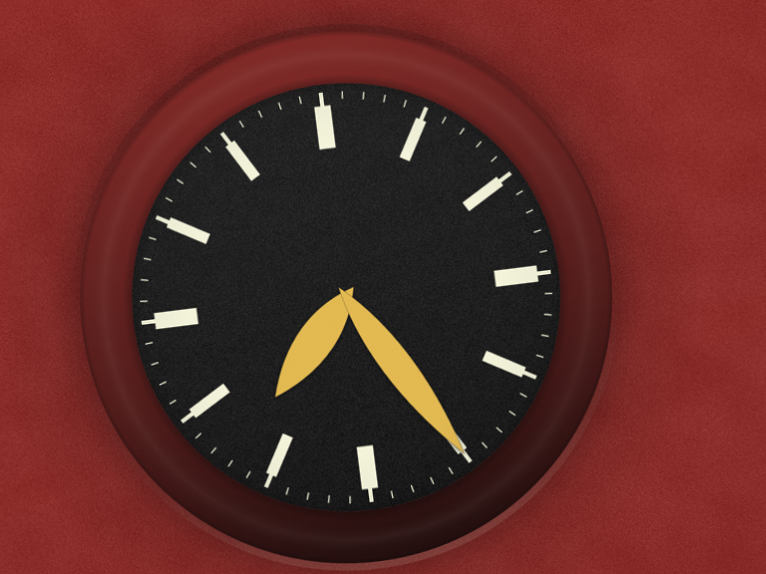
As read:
7:25
